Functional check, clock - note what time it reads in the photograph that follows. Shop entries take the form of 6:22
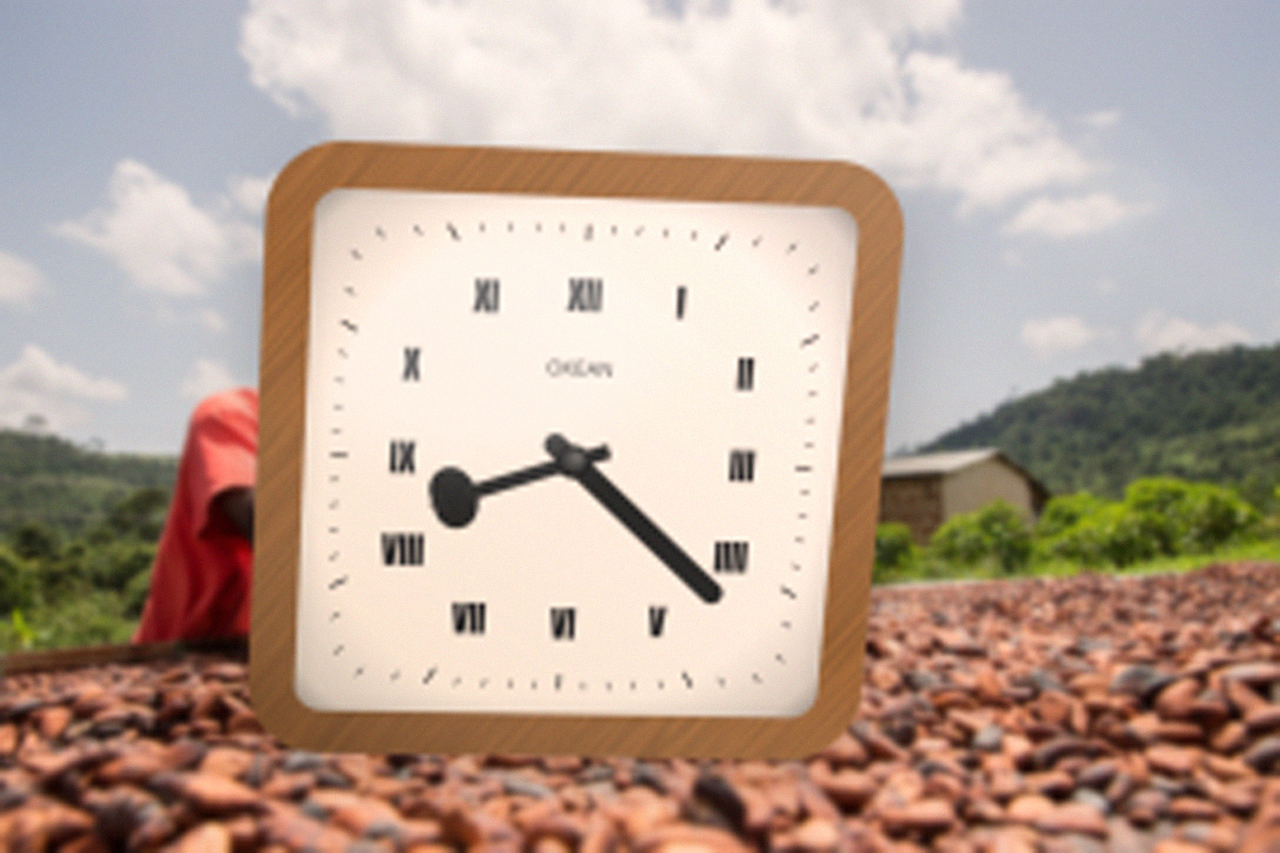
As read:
8:22
